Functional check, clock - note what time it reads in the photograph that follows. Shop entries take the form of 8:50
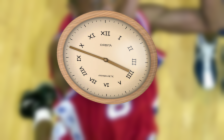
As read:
3:48
